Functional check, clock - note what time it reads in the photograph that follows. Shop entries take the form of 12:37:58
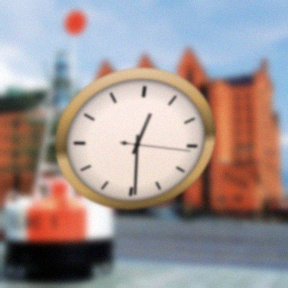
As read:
12:29:16
